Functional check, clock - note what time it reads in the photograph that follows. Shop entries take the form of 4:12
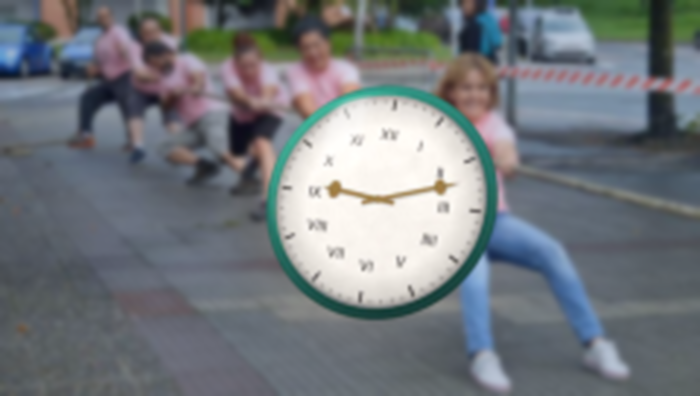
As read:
9:12
